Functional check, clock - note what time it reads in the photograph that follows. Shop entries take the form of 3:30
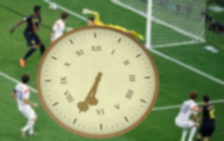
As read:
6:35
